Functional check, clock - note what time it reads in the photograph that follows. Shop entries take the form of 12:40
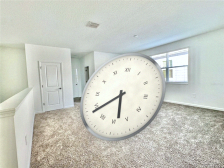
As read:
5:39
